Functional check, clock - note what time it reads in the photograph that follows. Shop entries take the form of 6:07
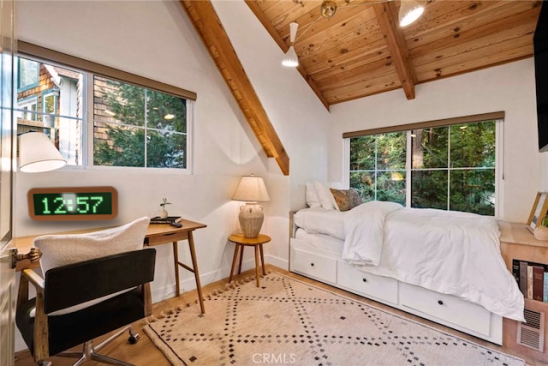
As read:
12:57
